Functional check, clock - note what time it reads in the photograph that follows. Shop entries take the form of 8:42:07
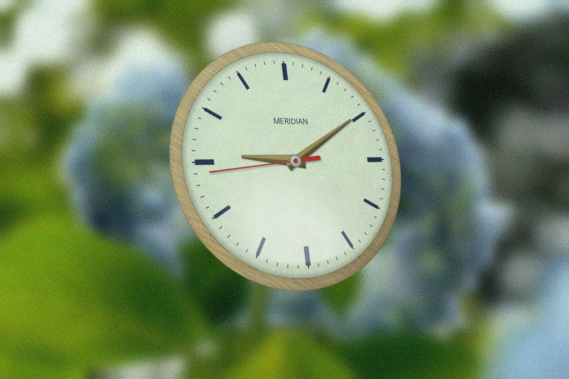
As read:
9:09:44
